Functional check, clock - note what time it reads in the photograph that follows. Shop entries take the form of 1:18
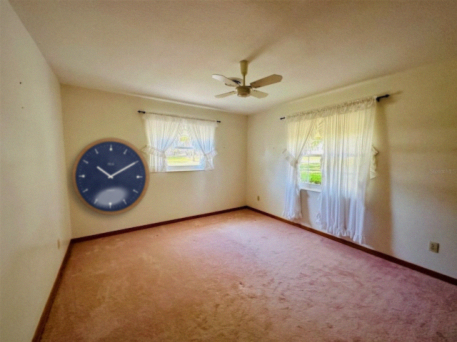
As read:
10:10
